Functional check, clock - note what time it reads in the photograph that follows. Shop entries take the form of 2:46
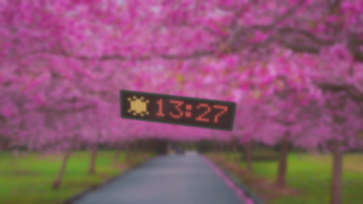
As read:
13:27
